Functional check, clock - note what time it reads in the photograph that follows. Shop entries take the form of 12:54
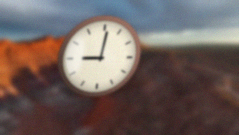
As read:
9:01
